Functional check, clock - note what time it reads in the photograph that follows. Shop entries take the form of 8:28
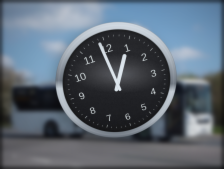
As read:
12:59
